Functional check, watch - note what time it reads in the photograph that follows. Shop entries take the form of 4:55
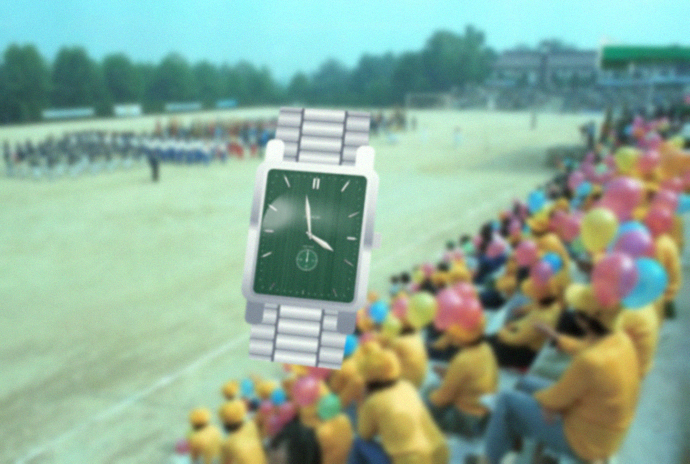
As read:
3:58
